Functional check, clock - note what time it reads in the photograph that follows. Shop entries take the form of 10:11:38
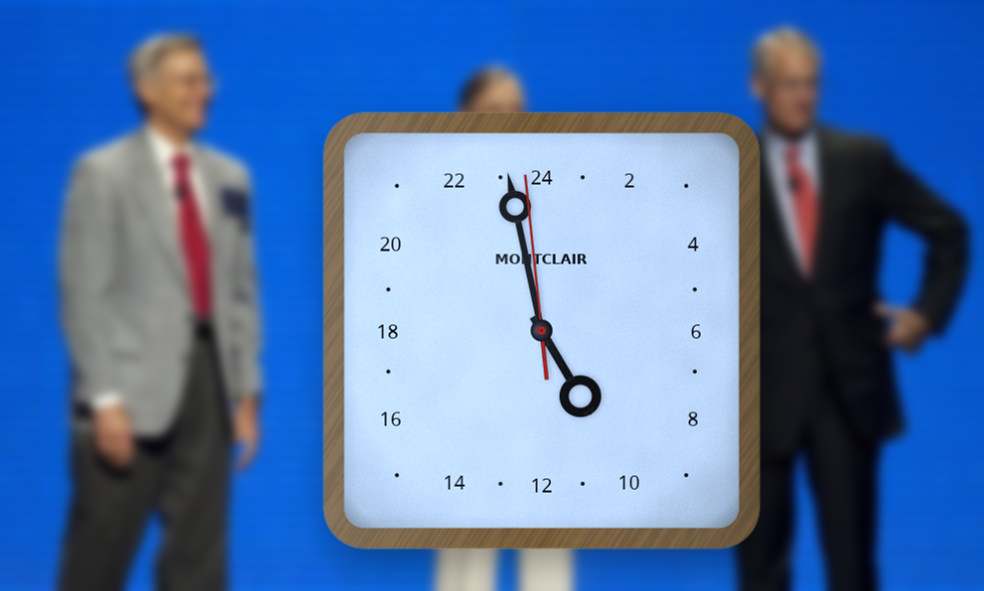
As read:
9:57:59
